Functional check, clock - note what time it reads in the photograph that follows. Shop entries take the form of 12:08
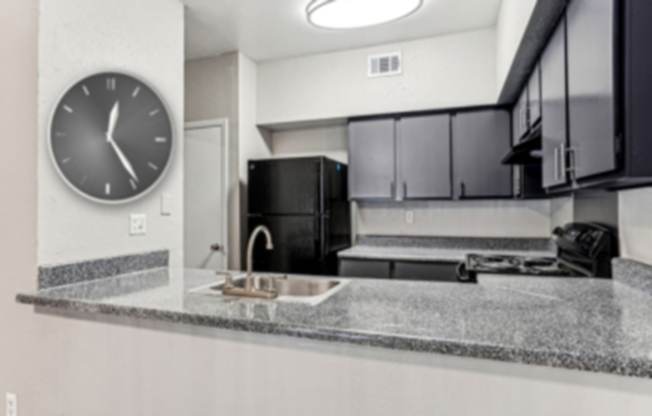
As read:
12:24
